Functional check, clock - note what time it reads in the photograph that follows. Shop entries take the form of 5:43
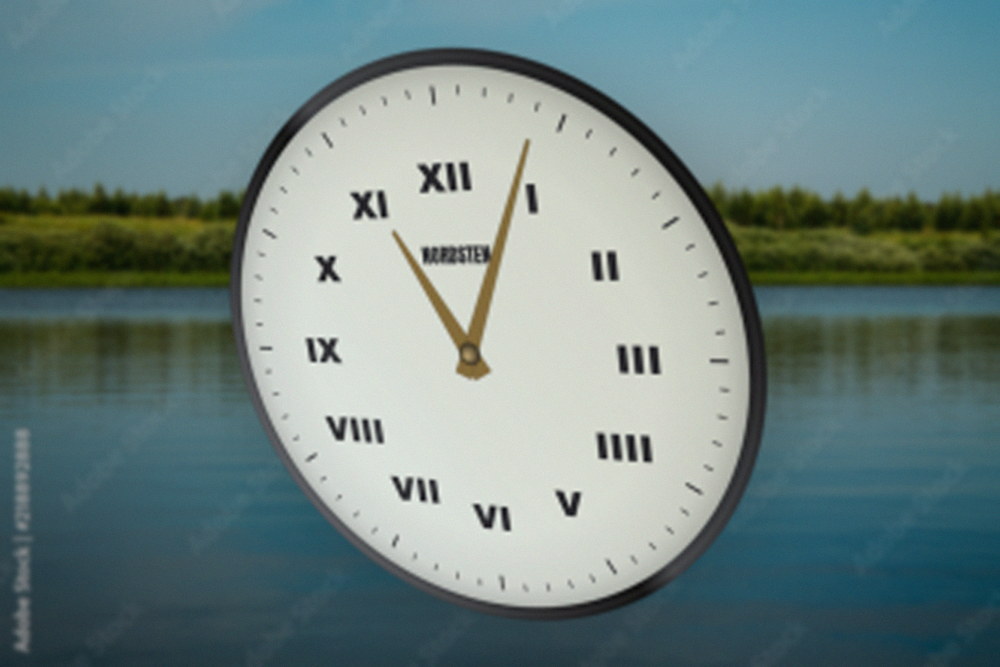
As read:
11:04
